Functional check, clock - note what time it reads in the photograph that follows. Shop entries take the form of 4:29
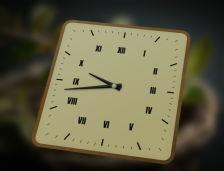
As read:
9:43
